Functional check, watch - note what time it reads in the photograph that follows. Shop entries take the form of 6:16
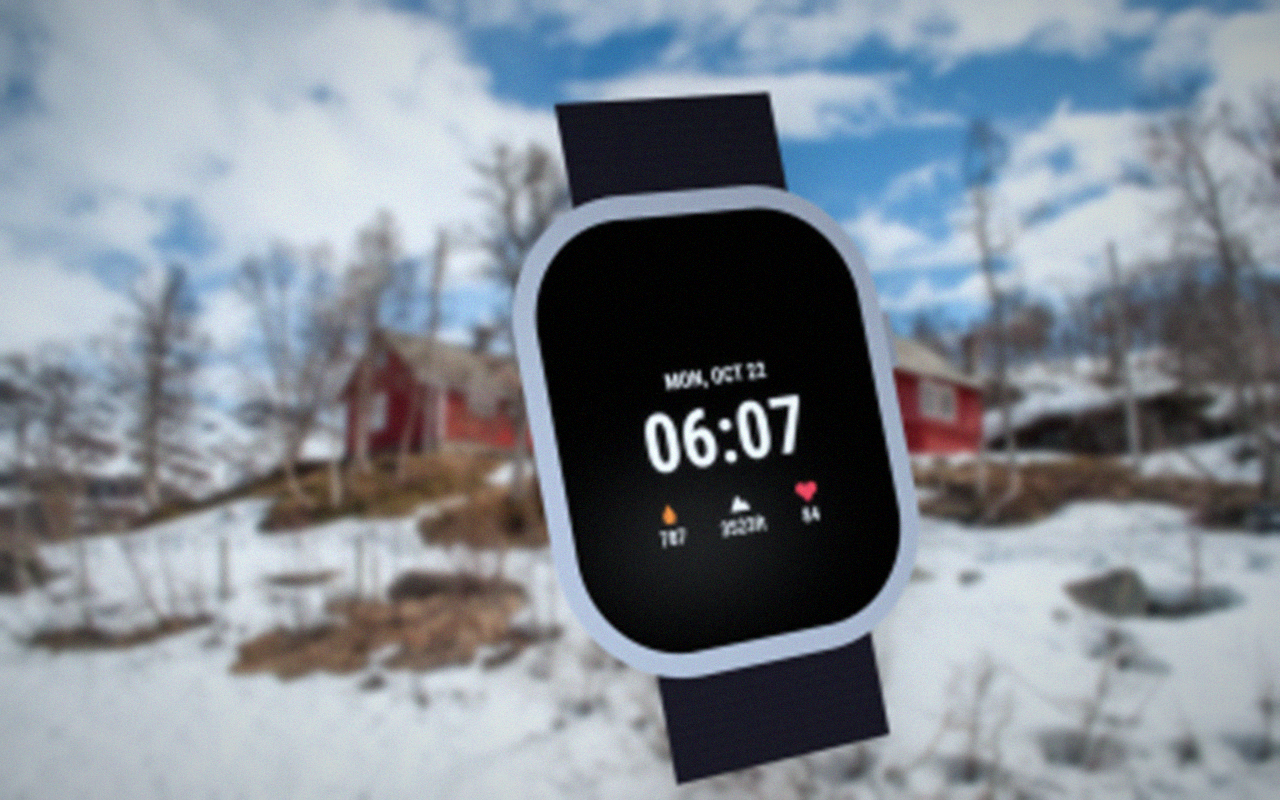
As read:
6:07
